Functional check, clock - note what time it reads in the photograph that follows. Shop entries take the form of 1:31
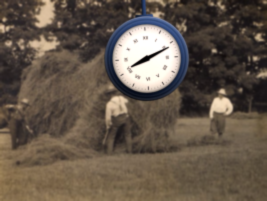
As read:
8:11
